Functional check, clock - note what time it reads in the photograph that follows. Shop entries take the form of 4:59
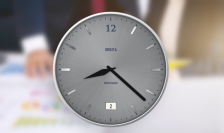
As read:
8:22
